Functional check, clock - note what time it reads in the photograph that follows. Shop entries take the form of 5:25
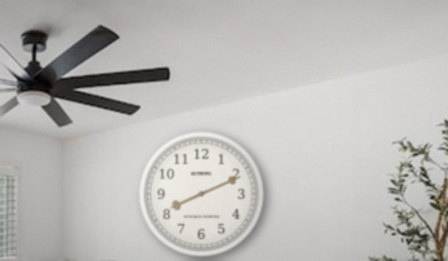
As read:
8:11
